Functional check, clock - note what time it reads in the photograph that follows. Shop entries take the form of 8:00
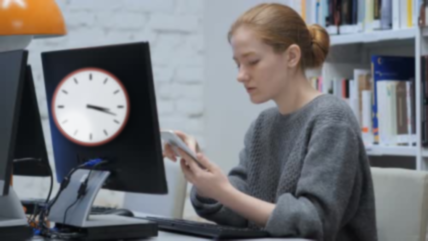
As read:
3:18
